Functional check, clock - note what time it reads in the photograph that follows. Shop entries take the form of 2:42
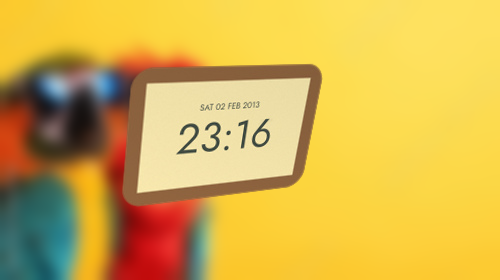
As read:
23:16
